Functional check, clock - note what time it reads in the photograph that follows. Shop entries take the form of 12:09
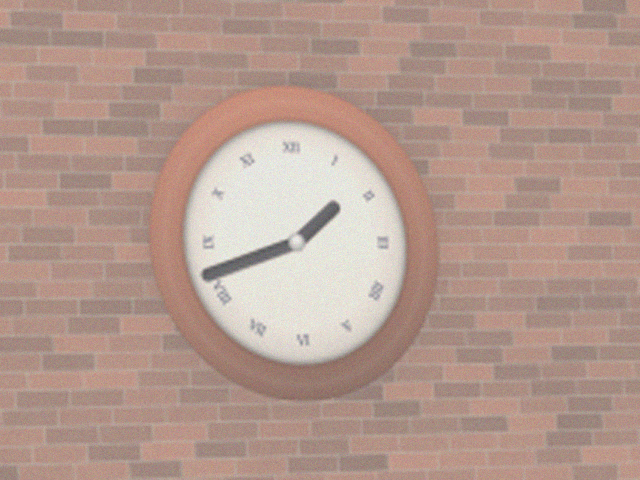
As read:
1:42
